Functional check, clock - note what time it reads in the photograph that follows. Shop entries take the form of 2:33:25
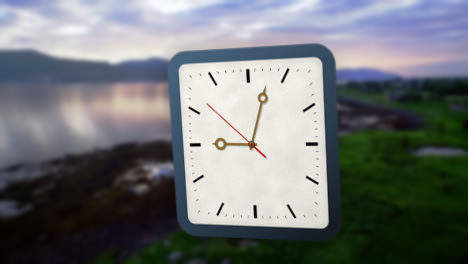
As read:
9:02:52
